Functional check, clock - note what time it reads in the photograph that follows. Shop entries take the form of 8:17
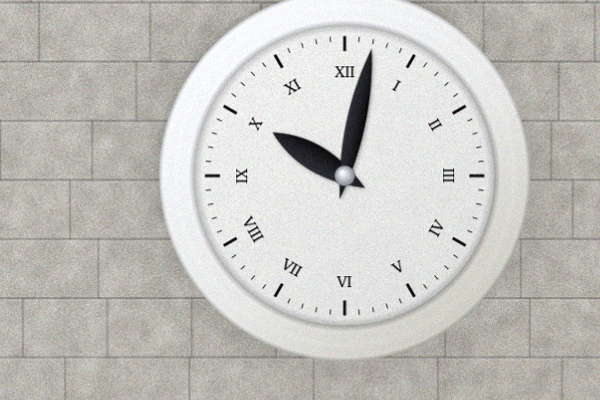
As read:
10:02
